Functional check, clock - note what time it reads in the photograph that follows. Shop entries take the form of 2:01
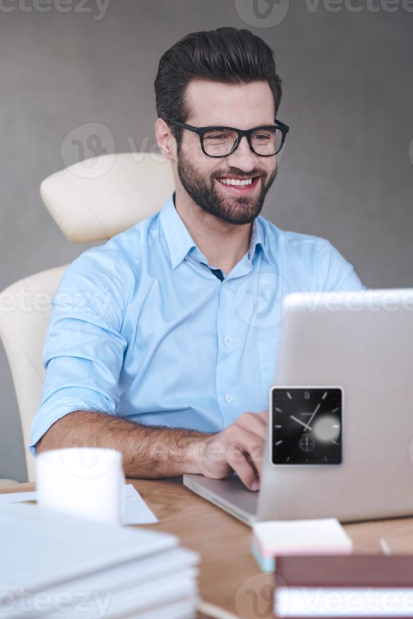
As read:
10:05
